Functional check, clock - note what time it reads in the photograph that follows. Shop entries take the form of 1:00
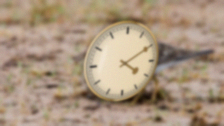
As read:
4:10
